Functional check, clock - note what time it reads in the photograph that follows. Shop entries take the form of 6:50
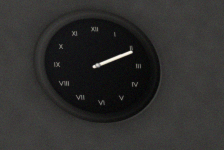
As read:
2:11
